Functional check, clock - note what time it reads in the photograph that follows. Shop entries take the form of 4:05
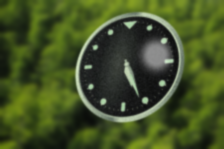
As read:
5:26
